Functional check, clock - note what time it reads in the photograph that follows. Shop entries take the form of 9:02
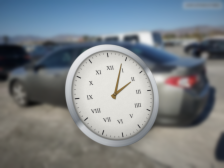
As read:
2:04
